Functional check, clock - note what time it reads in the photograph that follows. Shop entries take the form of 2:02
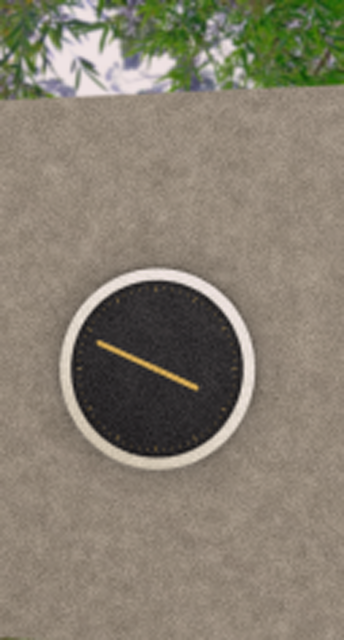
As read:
3:49
